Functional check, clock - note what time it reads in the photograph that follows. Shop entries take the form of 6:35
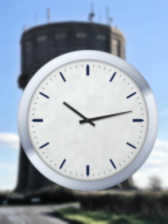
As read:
10:13
